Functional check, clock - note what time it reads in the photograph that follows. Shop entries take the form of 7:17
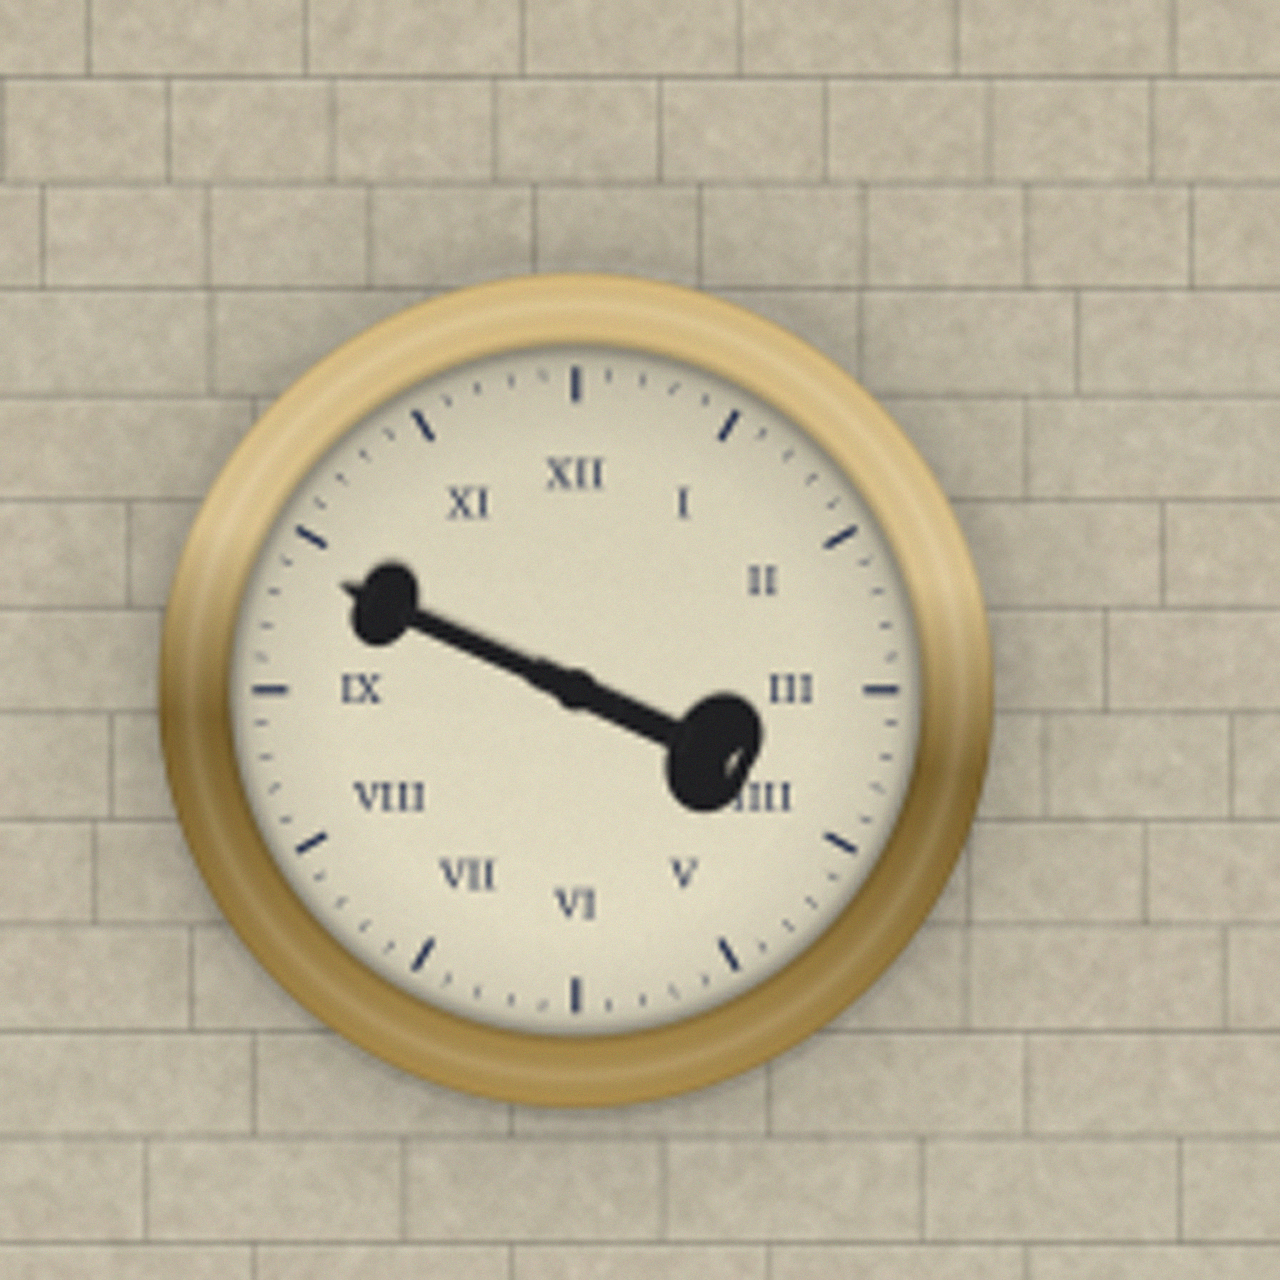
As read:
3:49
